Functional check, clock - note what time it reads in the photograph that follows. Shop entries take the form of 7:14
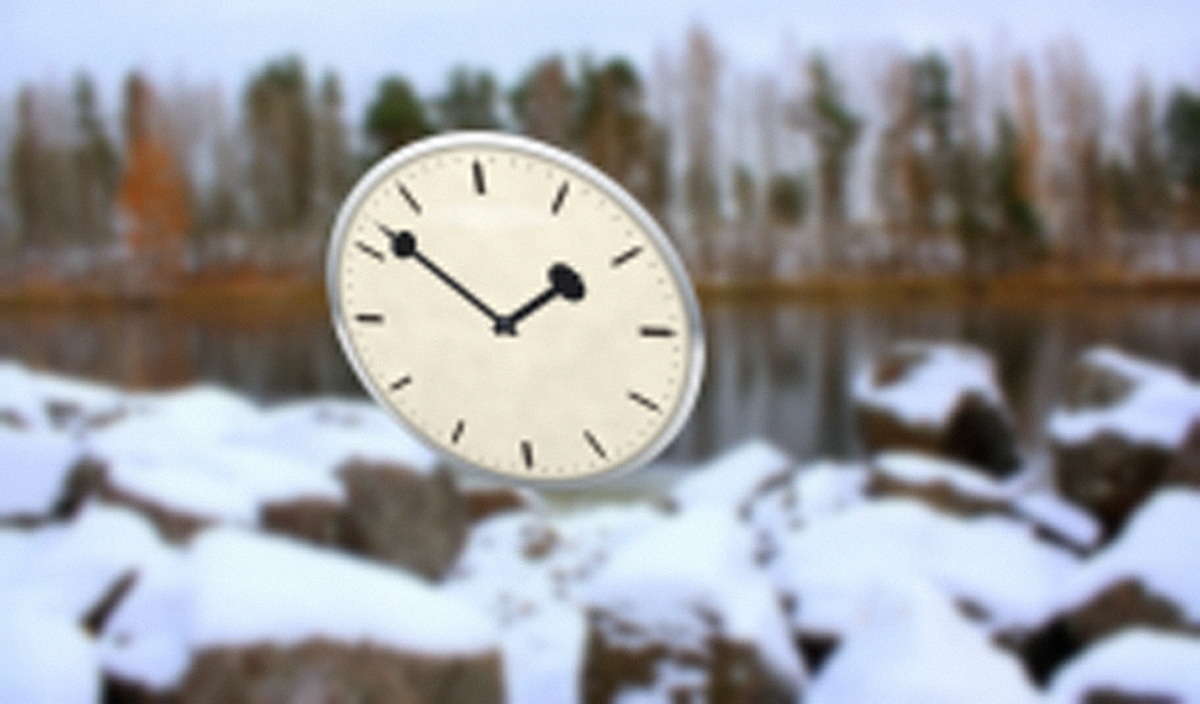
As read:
1:52
